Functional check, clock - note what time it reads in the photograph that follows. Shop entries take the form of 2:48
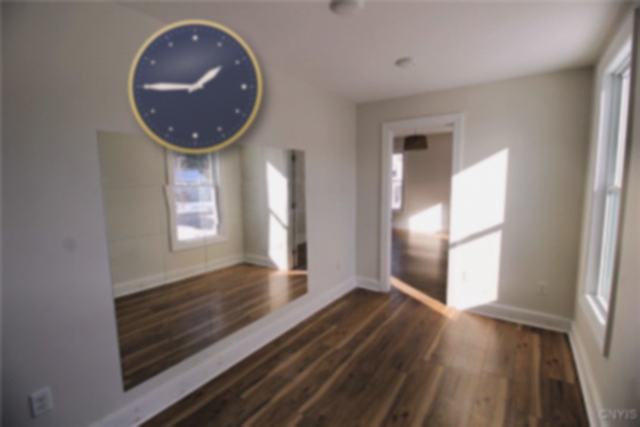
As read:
1:45
